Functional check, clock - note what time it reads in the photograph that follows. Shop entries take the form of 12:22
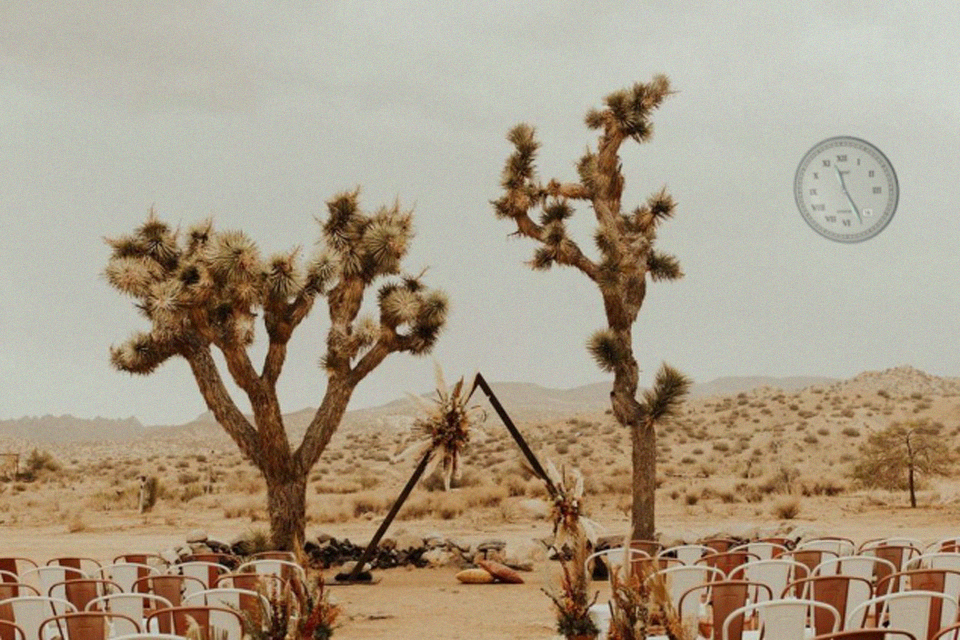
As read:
11:26
